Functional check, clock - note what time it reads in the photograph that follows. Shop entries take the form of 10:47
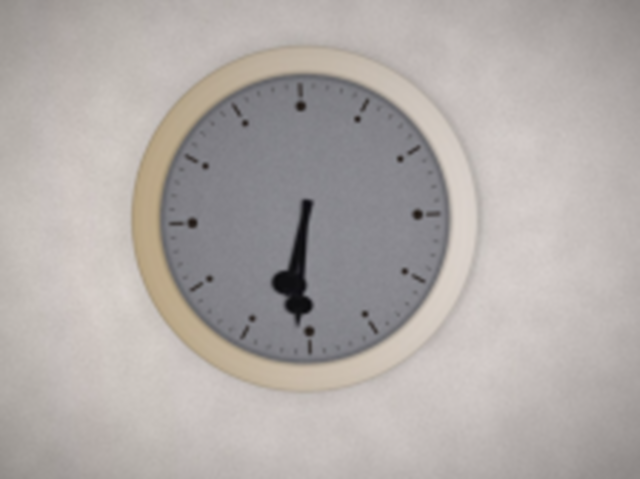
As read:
6:31
